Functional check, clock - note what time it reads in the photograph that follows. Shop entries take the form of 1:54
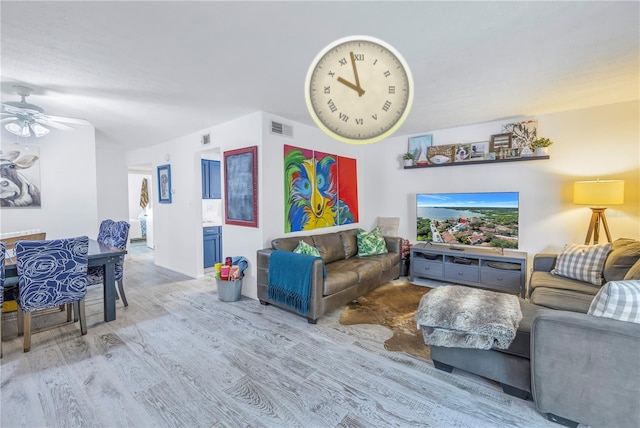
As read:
9:58
